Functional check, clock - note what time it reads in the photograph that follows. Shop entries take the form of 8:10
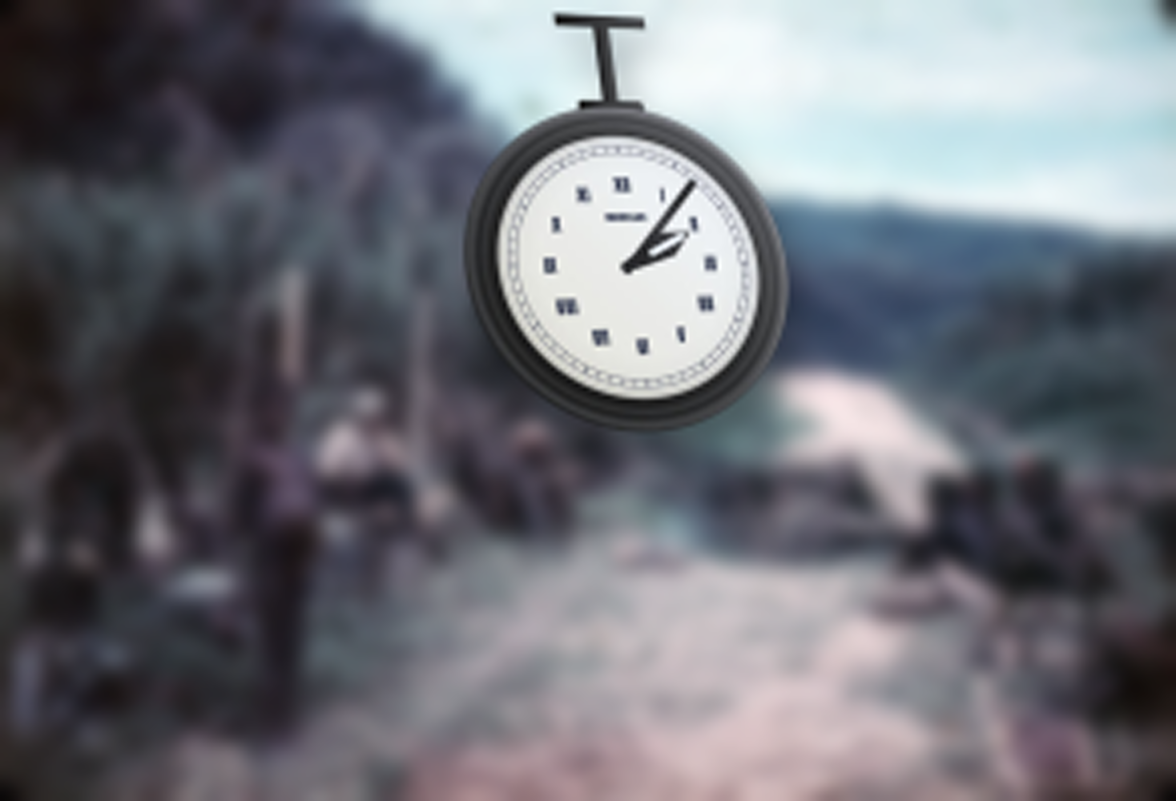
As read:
2:07
